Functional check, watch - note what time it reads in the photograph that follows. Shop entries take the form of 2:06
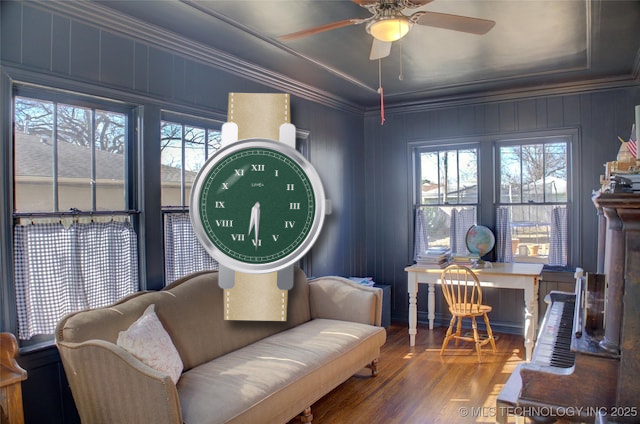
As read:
6:30
